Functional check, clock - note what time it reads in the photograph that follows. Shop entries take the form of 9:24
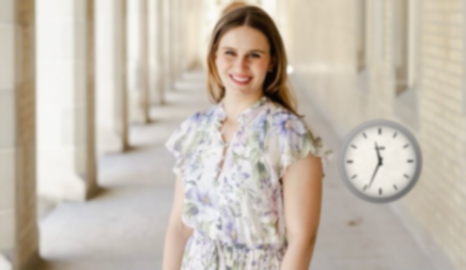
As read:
11:34
